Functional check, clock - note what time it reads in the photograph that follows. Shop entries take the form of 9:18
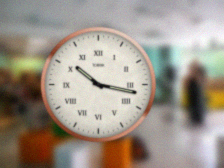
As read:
10:17
